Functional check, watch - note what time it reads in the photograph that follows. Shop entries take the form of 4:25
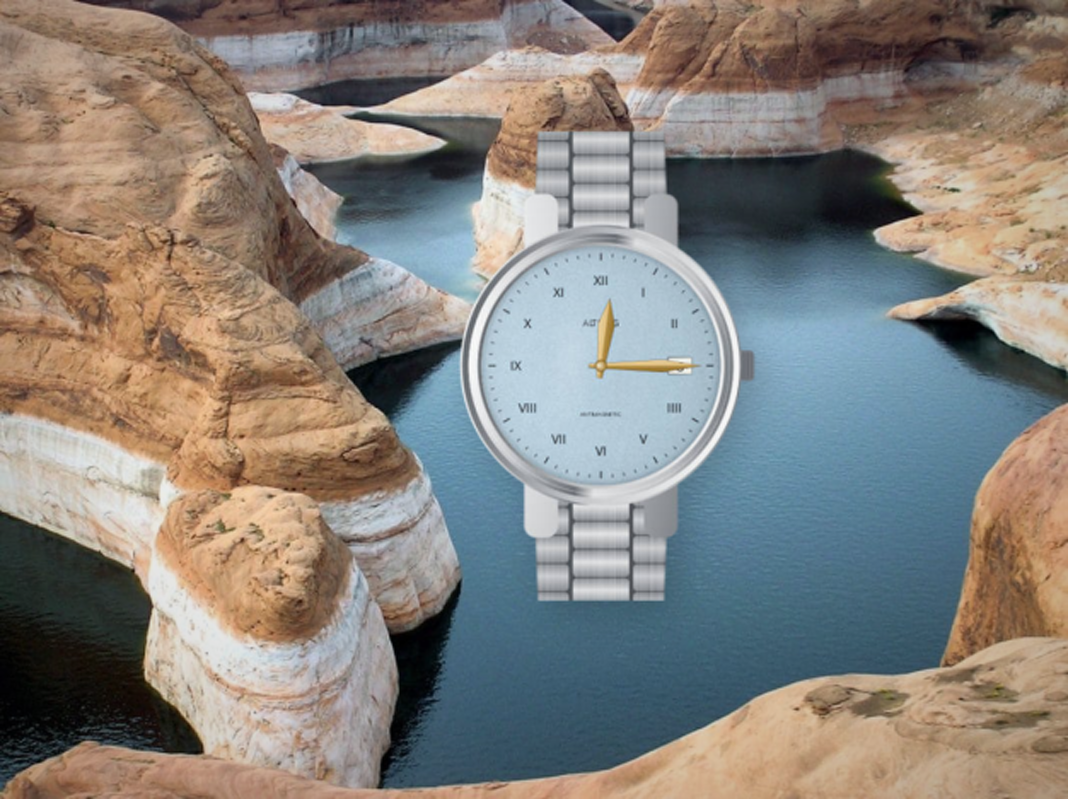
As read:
12:15
